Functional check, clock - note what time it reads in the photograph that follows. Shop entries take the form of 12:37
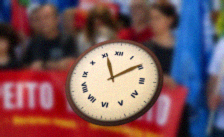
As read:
11:09
